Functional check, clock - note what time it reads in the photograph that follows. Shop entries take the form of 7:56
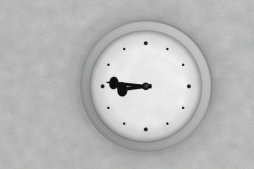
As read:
8:46
